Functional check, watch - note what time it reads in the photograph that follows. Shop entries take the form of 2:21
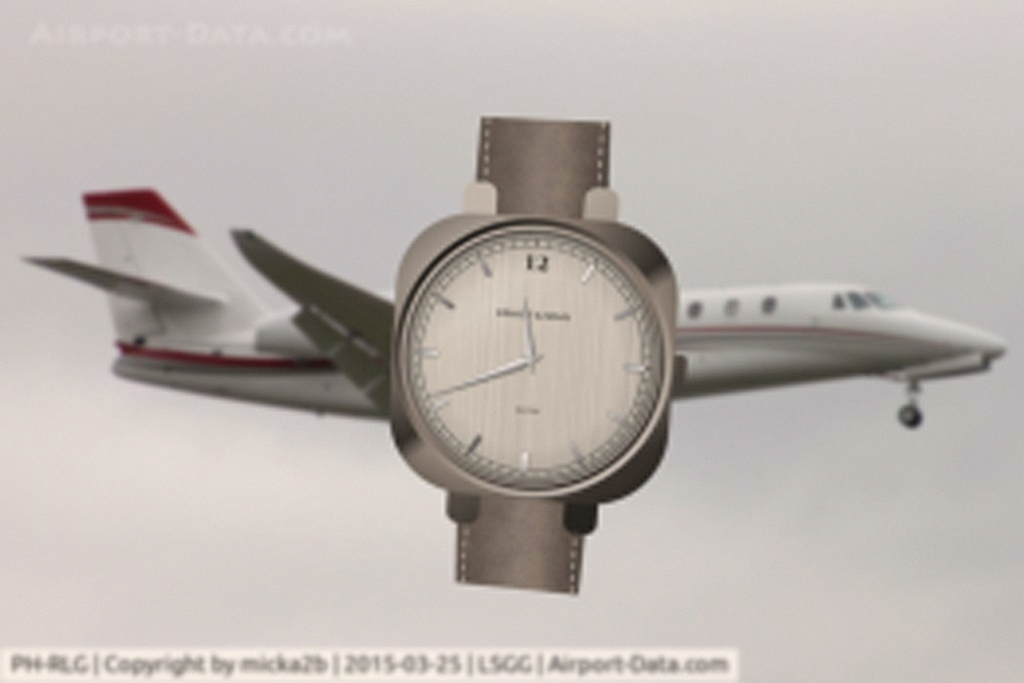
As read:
11:41
